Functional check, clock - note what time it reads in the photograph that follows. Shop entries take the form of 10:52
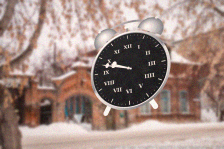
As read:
9:48
